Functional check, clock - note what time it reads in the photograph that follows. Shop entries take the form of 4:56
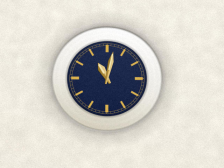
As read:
11:02
